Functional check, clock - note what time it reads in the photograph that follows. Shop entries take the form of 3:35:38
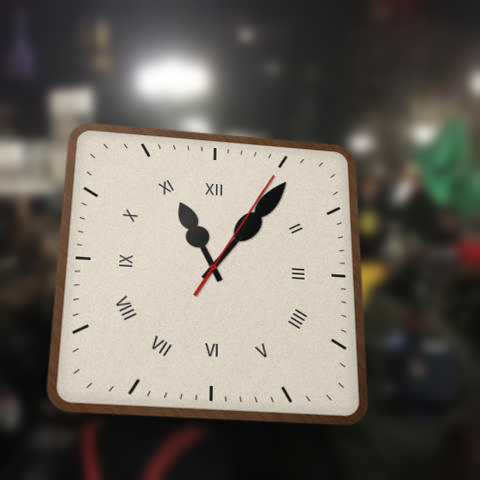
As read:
11:06:05
